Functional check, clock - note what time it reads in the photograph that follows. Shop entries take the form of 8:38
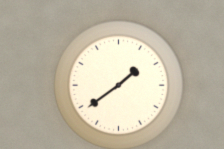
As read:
1:39
